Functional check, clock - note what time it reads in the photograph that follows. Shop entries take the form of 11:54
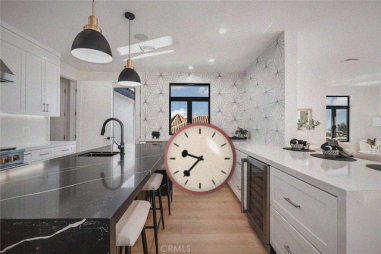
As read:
9:37
